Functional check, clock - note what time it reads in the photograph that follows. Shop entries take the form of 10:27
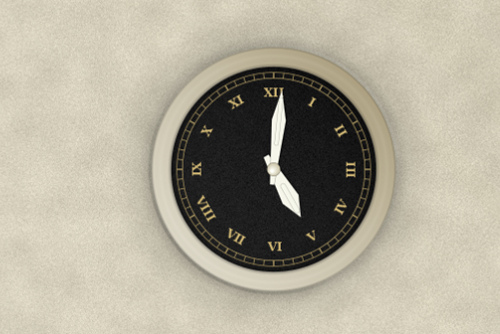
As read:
5:01
